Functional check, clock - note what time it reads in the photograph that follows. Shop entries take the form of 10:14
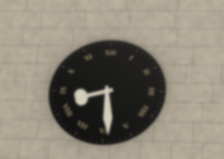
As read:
8:29
